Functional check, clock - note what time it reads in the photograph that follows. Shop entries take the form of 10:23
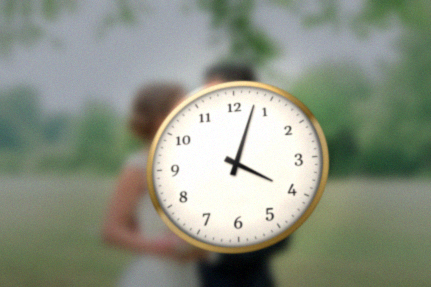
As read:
4:03
